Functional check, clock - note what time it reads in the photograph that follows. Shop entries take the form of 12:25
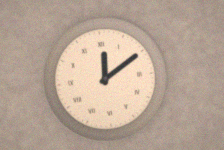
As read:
12:10
